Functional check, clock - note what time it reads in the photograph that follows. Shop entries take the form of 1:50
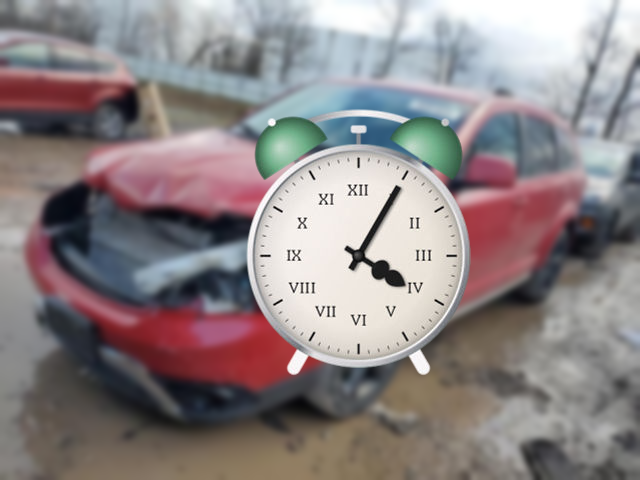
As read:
4:05
